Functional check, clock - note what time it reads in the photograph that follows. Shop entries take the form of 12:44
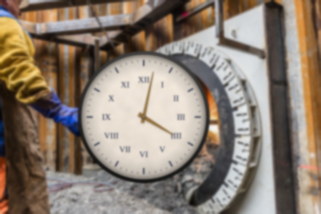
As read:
4:02
